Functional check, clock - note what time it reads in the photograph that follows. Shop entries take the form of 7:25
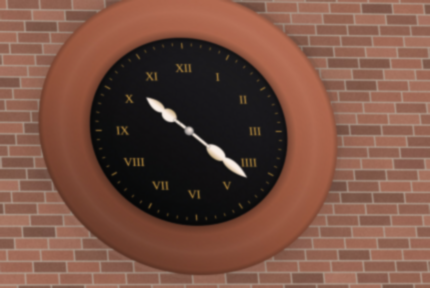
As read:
10:22
